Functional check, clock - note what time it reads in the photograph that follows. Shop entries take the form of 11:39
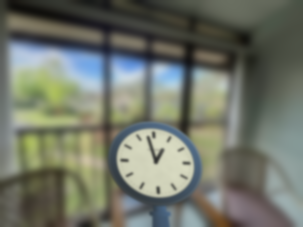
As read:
12:58
